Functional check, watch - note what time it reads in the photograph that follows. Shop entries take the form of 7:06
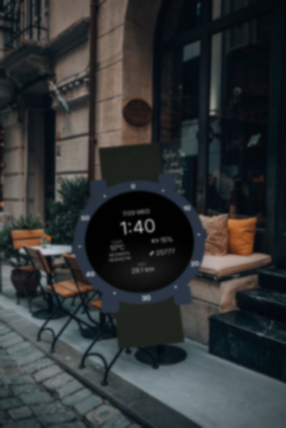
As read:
1:40
